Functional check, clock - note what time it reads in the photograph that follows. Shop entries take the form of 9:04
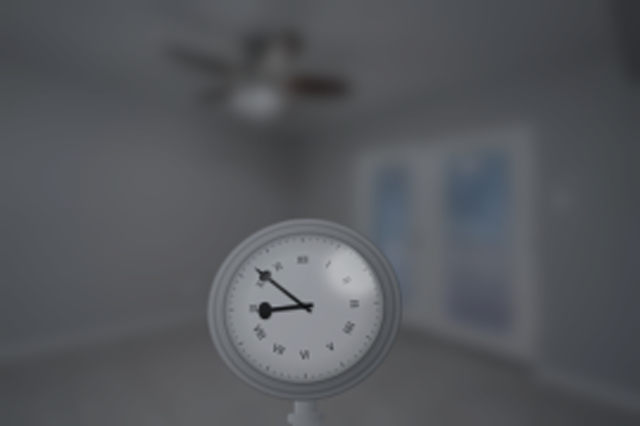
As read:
8:52
